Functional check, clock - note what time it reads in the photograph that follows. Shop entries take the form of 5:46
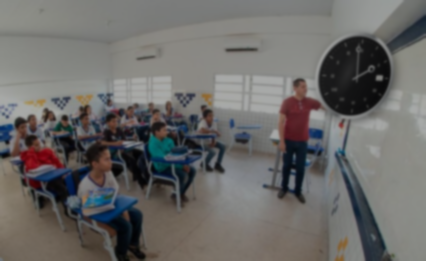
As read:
1:59
